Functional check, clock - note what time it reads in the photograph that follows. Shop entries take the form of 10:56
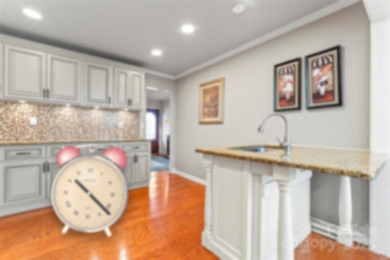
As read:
10:22
